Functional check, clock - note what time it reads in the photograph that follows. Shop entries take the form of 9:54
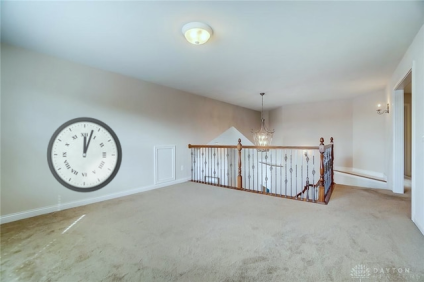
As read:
12:03
